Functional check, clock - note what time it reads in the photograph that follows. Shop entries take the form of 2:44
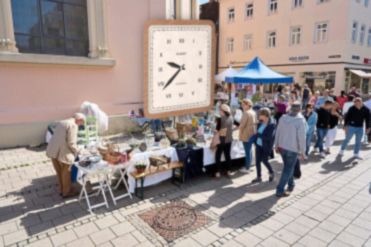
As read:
9:38
